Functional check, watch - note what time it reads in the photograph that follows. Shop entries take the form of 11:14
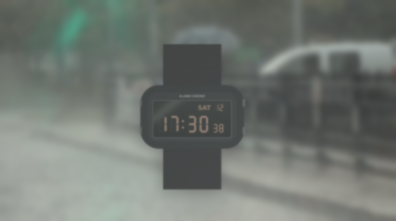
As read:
17:30
